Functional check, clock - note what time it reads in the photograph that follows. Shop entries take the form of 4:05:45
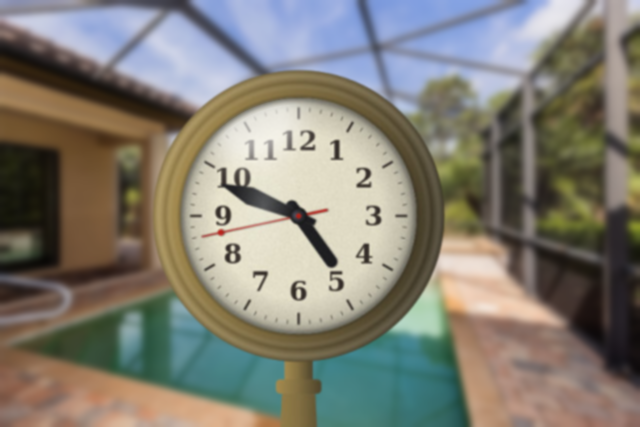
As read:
4:48:43
